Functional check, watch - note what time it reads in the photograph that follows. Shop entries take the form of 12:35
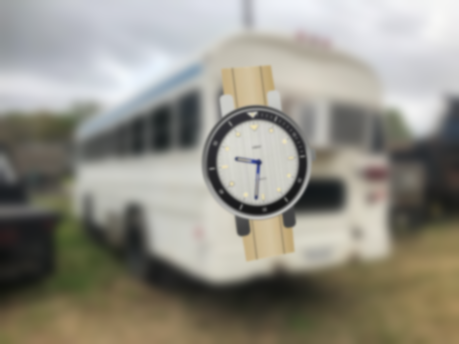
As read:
9:32
